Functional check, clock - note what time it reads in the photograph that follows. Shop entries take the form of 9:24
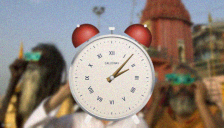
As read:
2:07
